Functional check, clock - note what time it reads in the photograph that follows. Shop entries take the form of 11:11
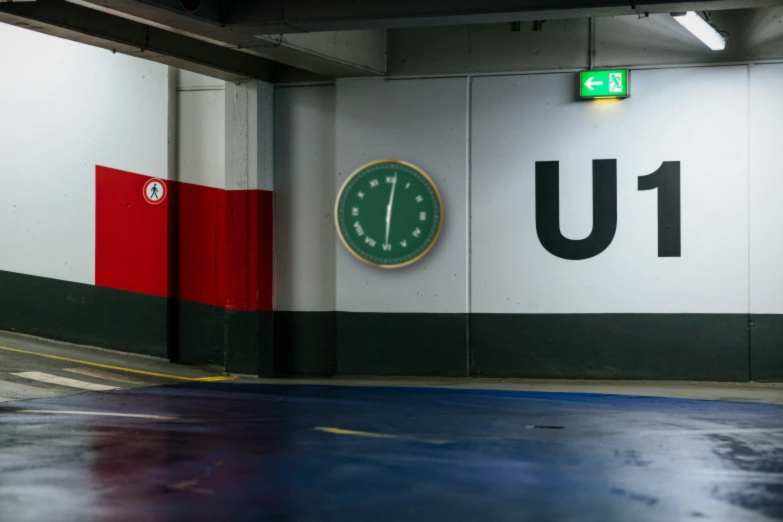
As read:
6:01
